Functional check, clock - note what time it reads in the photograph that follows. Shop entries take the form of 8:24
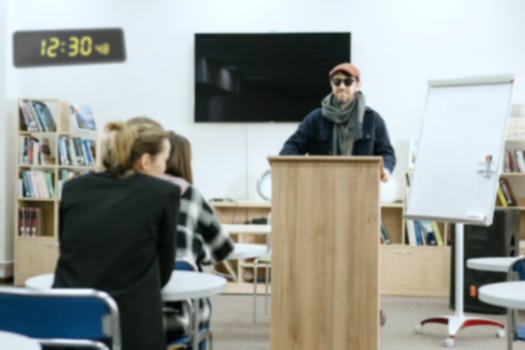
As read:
12:30
